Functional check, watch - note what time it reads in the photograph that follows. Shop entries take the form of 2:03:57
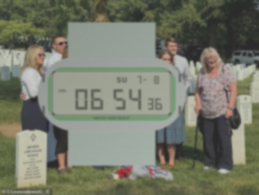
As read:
6:54:36
